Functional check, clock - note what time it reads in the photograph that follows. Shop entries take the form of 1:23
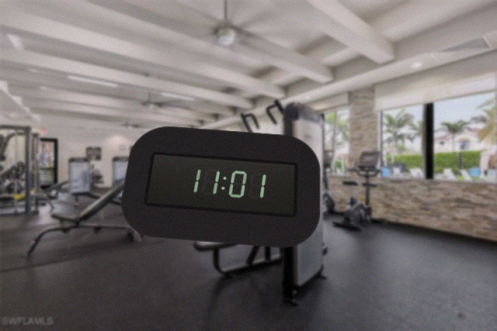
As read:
11:01
